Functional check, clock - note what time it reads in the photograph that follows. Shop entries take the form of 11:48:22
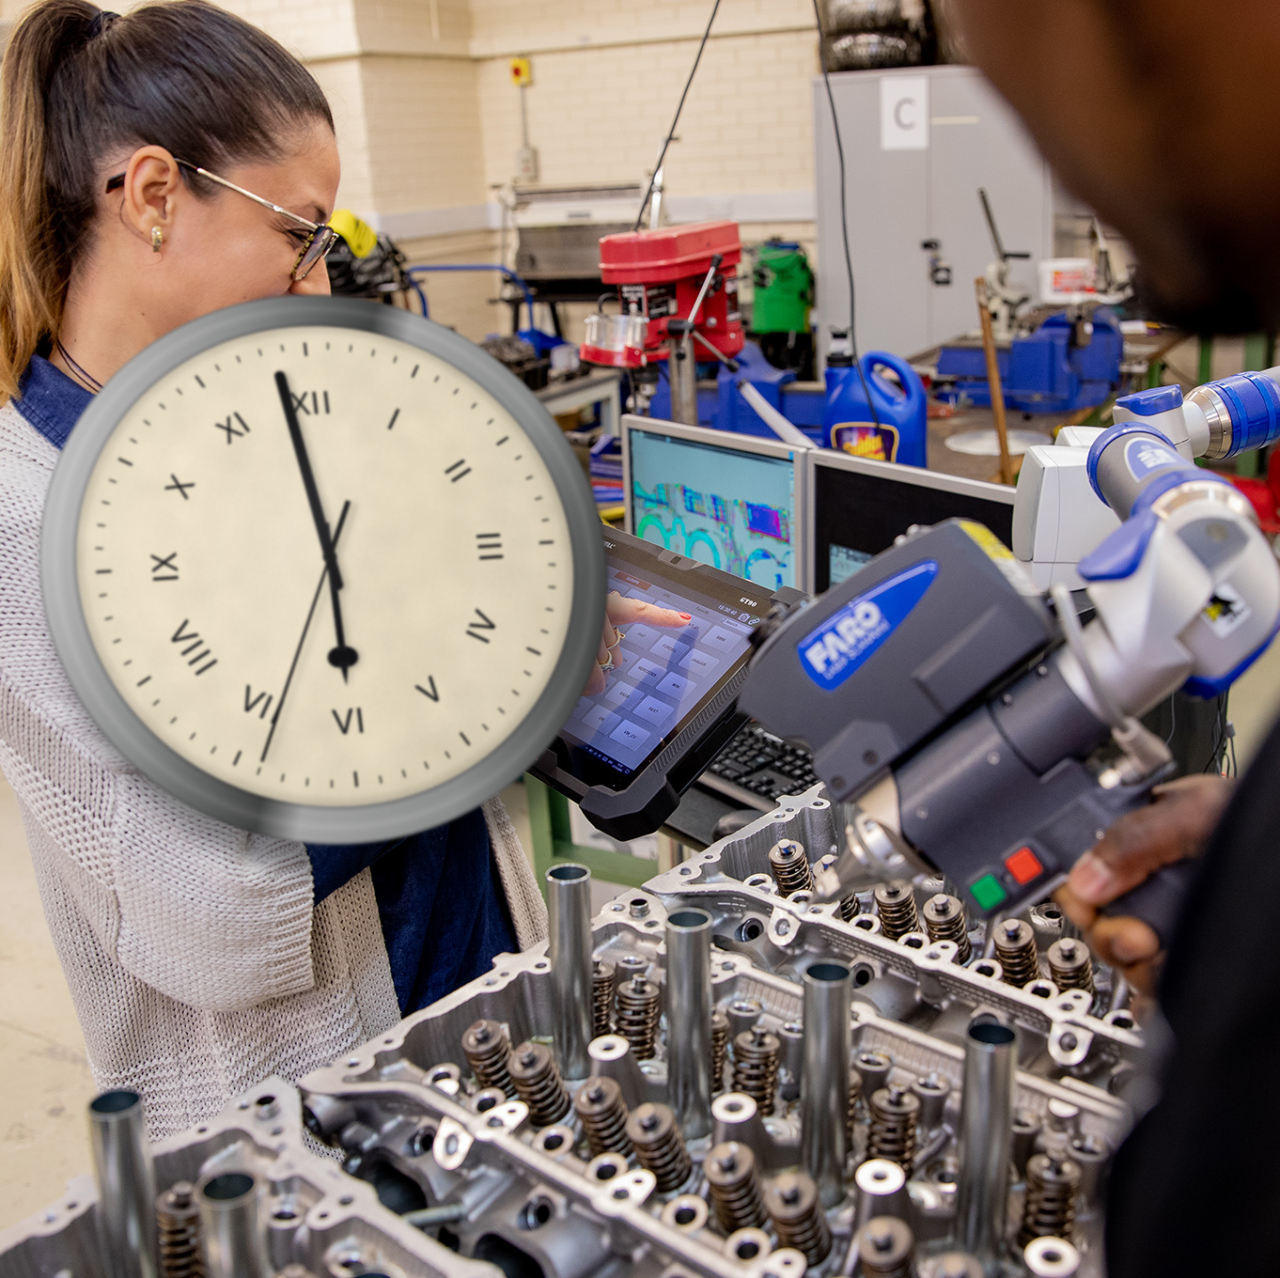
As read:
5:58:34
